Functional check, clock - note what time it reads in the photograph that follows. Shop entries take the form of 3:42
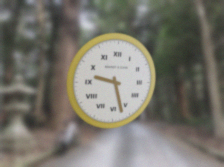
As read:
9:27
